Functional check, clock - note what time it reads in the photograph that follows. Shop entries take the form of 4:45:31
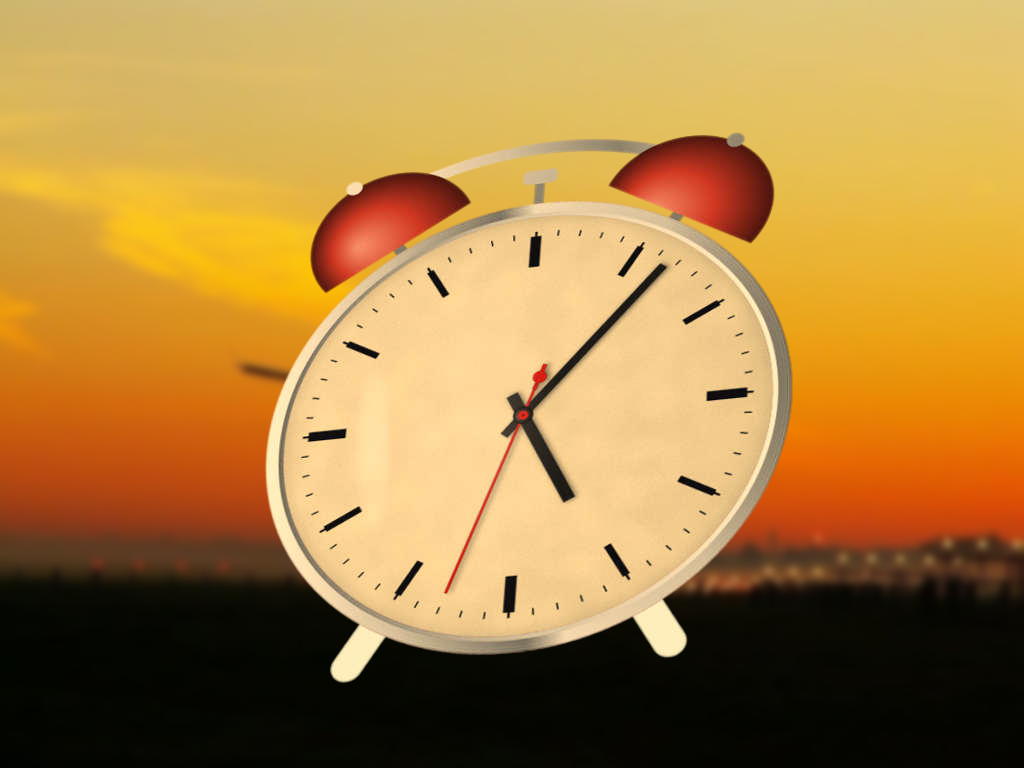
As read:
5:06:33
